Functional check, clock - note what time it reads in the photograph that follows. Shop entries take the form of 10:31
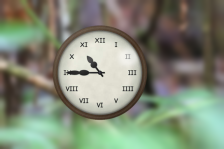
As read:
10:45
